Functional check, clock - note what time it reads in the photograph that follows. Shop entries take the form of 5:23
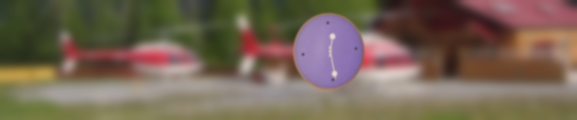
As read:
12:29
